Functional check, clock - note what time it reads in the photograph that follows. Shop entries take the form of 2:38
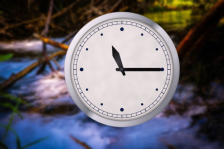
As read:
11:15
